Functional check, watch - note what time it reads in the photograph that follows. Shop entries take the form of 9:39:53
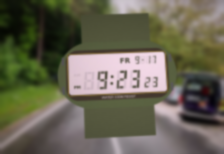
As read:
9:23:23
